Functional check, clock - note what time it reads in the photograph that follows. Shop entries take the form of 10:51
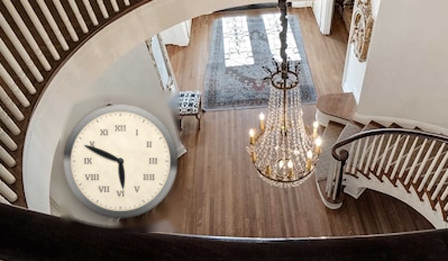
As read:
5:49
